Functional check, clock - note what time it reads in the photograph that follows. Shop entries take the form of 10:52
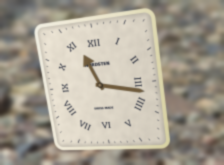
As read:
11:17
